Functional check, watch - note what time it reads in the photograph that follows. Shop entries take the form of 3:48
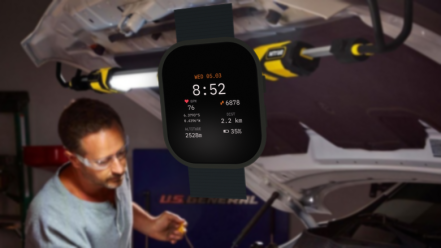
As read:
8:52
